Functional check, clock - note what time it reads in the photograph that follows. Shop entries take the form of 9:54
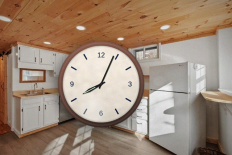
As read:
8:04
